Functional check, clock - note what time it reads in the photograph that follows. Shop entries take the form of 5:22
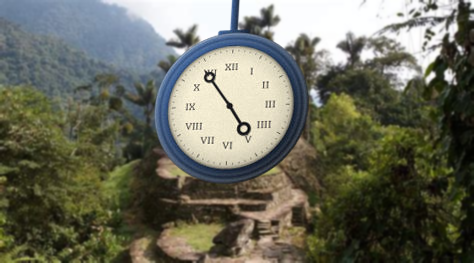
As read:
4:54
